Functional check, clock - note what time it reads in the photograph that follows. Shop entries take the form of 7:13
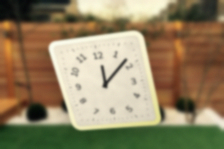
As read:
12:08
